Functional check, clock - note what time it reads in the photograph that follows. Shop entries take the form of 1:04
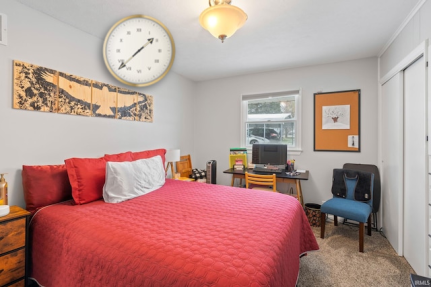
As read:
1:38
